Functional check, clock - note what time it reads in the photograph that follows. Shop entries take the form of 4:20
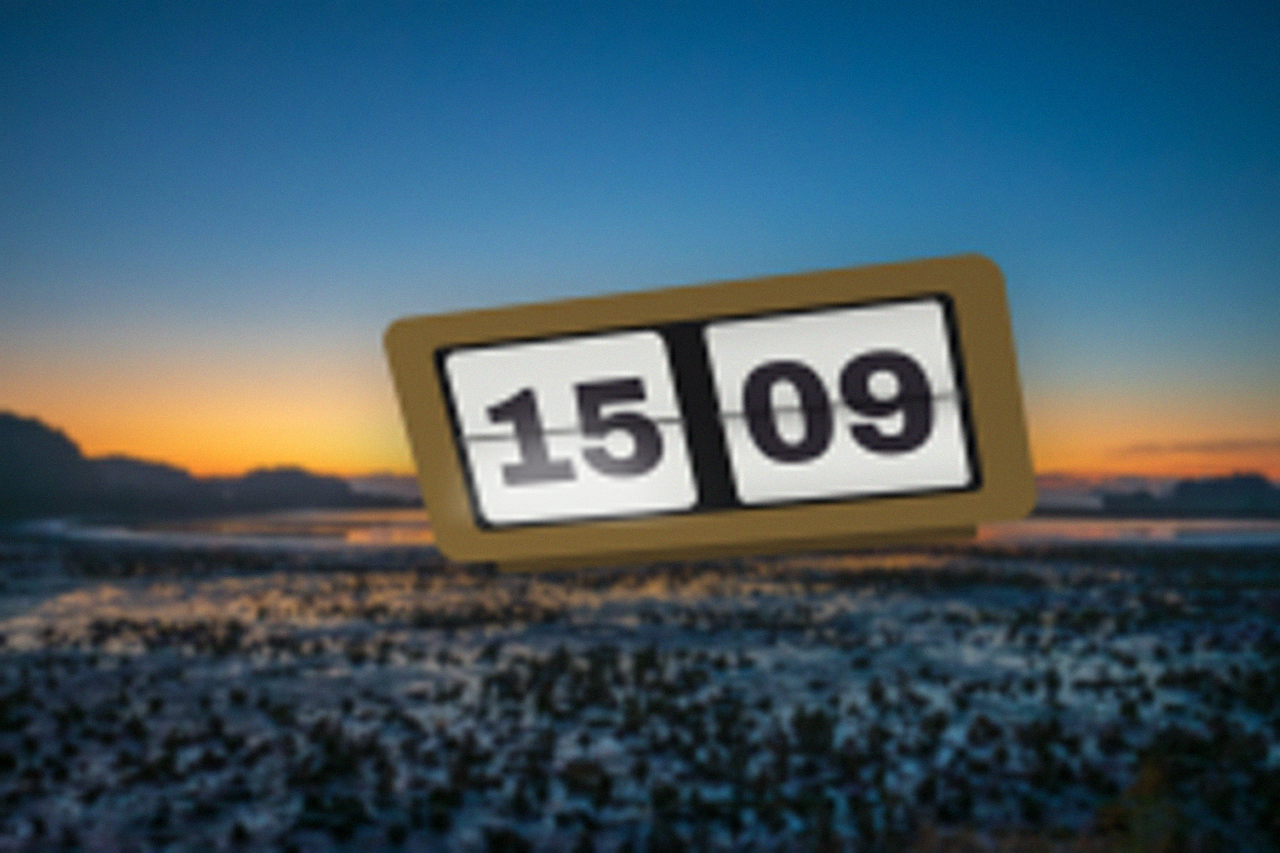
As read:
15:09
